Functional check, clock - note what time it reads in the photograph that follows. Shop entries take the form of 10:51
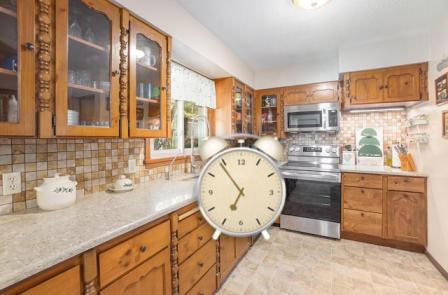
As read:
6:54
